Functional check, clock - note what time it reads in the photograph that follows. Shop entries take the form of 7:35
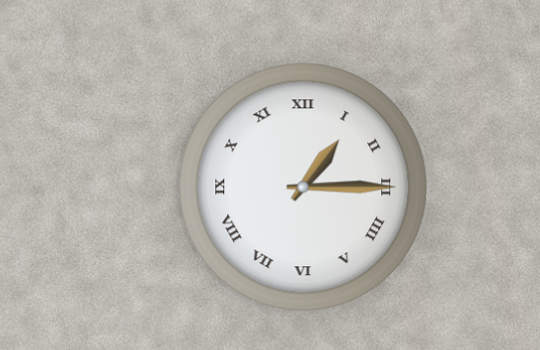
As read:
1:15
